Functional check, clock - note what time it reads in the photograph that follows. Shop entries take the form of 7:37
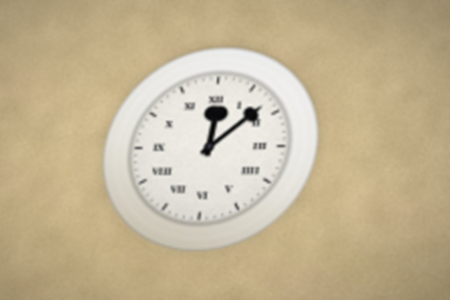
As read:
12:08
